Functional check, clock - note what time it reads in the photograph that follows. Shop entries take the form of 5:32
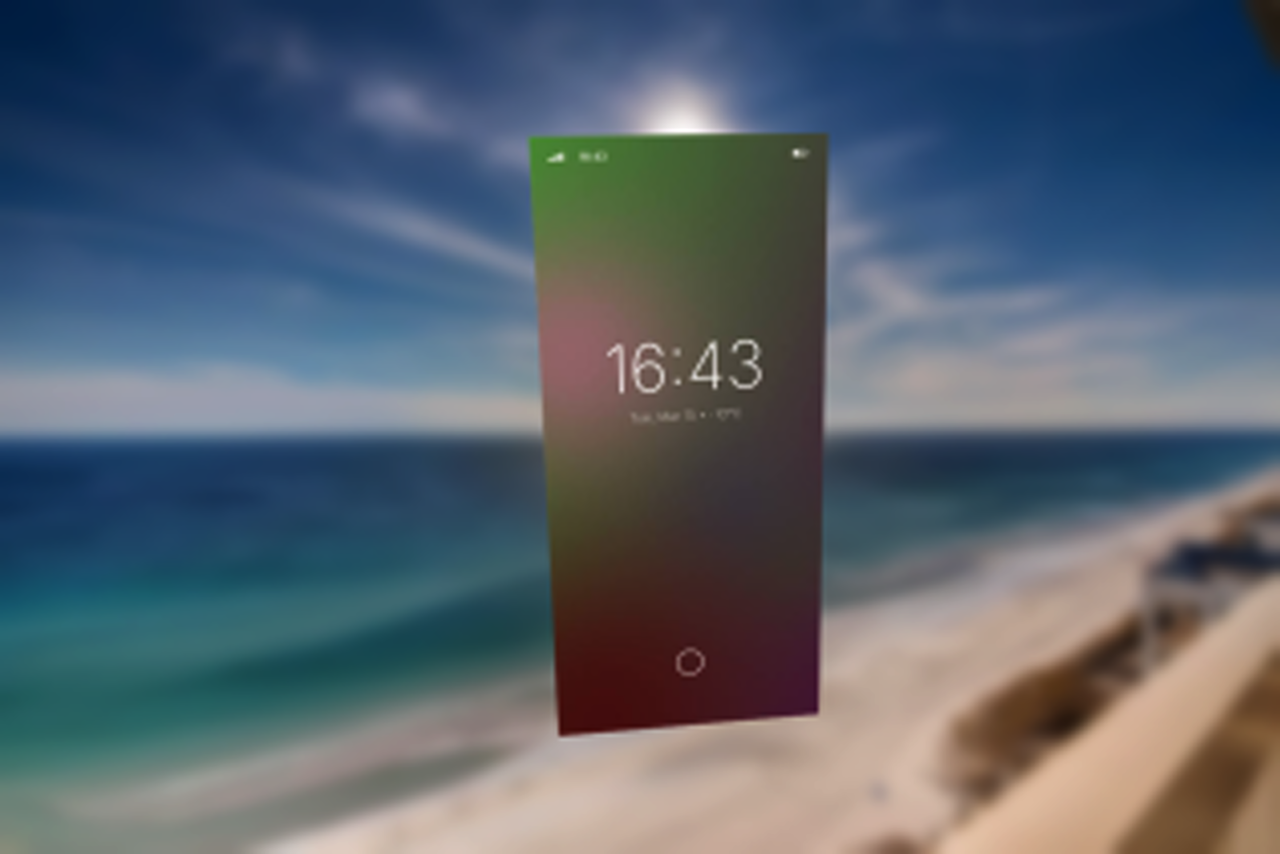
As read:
16:43
